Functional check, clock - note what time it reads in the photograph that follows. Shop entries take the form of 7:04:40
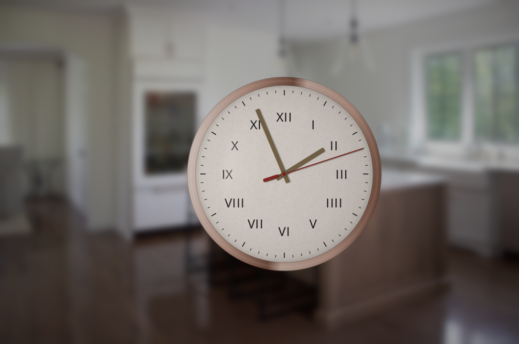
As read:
1:56:12
